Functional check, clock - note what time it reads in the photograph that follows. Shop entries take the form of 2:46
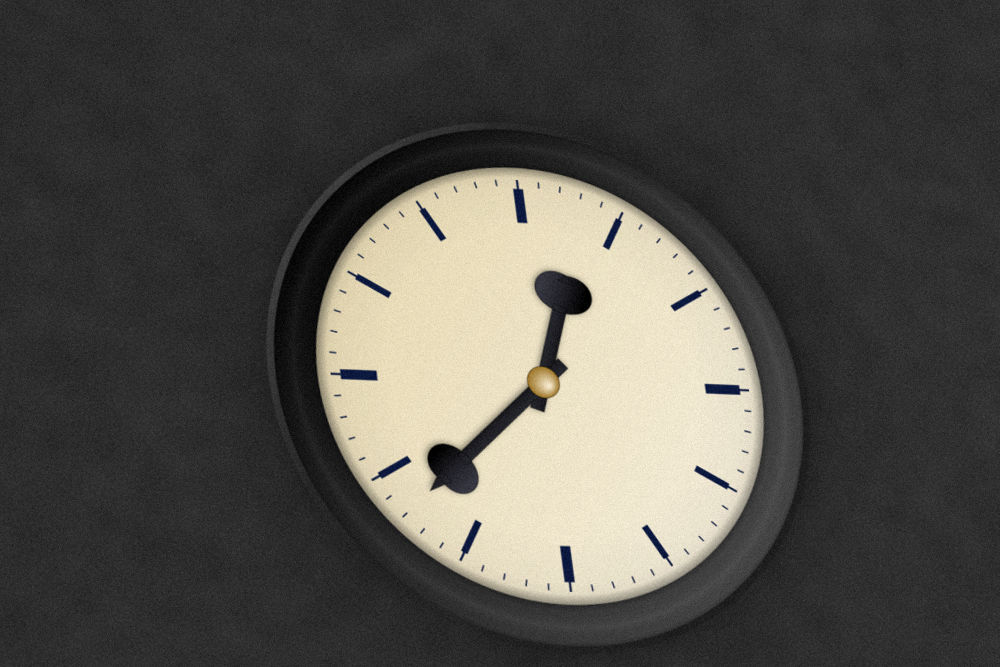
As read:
12:38
